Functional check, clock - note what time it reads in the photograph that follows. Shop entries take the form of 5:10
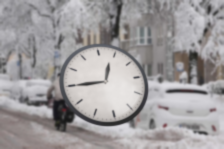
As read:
12:45
